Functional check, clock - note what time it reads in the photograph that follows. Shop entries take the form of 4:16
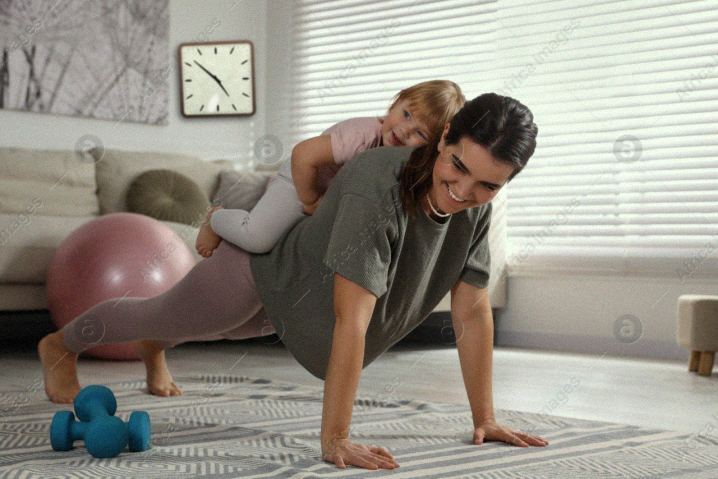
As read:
4:52
